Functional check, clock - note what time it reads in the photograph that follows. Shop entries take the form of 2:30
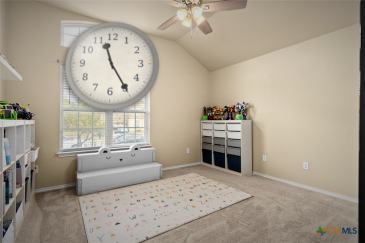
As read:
11:25
